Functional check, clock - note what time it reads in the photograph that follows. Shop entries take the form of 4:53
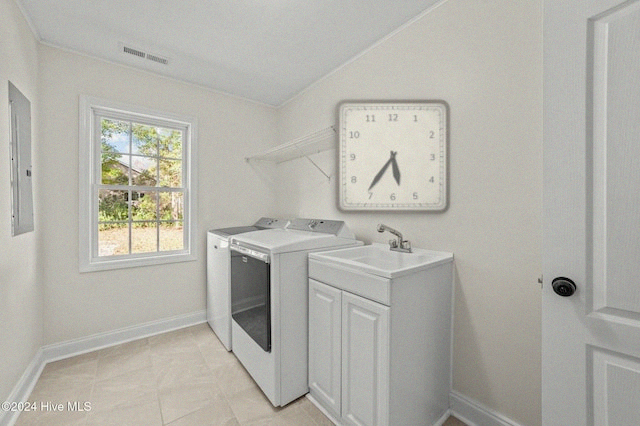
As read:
5:36
